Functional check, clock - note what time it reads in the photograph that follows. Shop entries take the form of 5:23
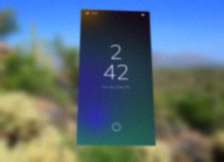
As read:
2:42
